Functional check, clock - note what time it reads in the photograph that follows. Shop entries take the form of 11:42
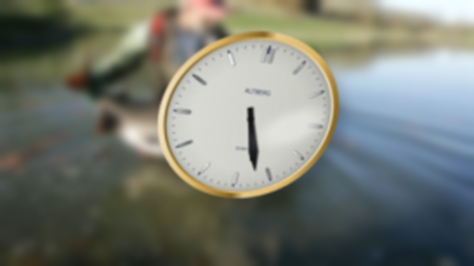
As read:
5:27
